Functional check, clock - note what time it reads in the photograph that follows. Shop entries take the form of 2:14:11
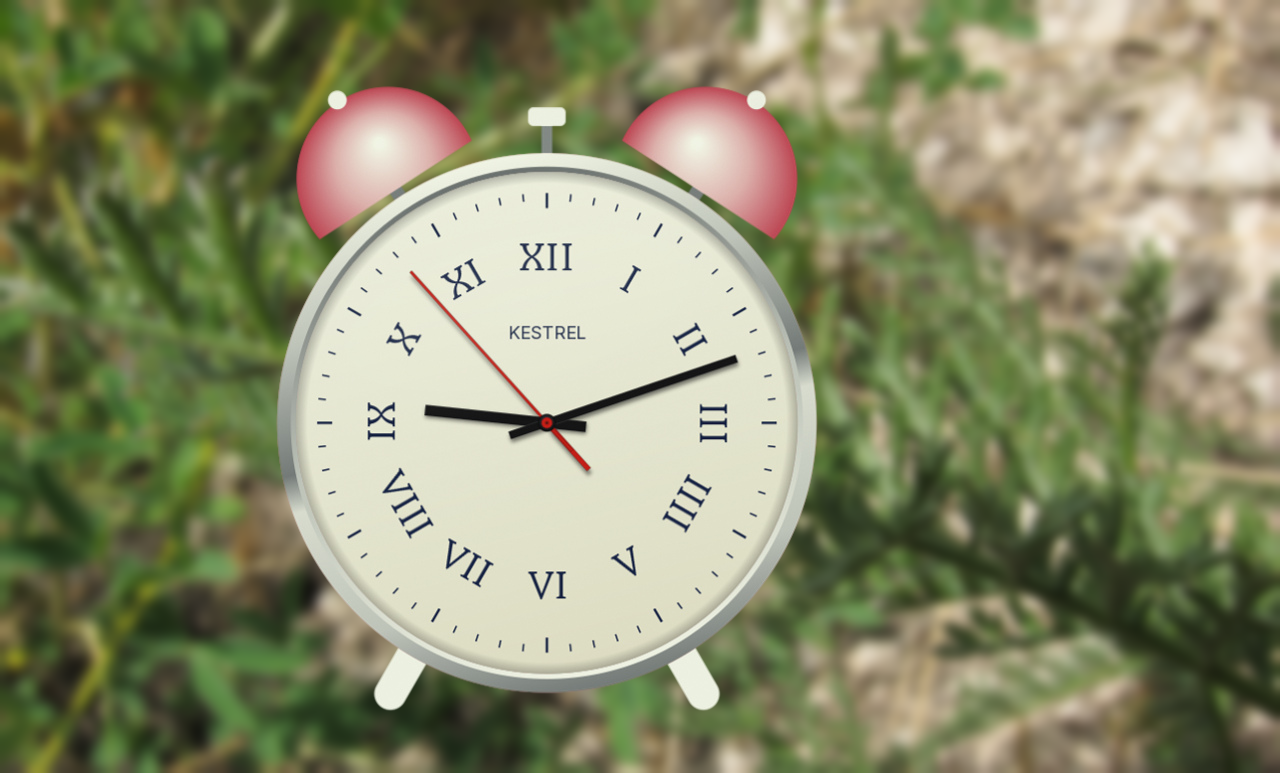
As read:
9:11:53
